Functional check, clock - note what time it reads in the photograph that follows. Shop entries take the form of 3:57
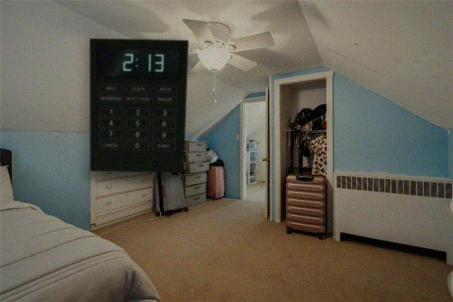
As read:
2:13
